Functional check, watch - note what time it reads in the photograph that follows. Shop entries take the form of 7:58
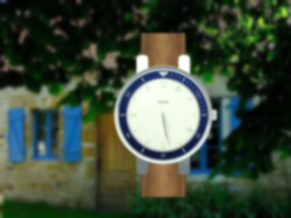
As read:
5:28
